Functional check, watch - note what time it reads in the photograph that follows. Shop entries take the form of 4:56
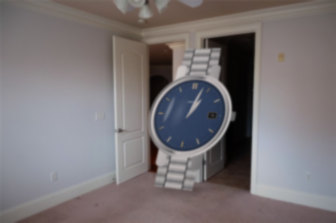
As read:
1:03
